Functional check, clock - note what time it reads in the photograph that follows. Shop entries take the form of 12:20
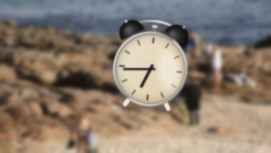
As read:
6:44
